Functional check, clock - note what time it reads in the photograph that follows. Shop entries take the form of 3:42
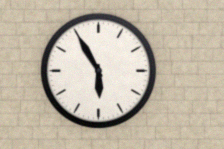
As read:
5:55
